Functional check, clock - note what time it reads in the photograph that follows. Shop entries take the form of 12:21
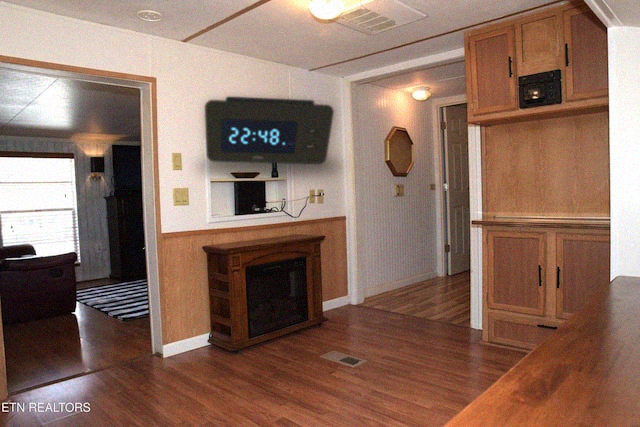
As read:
22:48
